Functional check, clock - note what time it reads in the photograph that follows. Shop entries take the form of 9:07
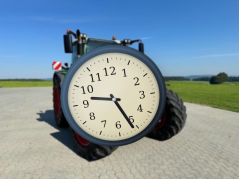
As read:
9:26
